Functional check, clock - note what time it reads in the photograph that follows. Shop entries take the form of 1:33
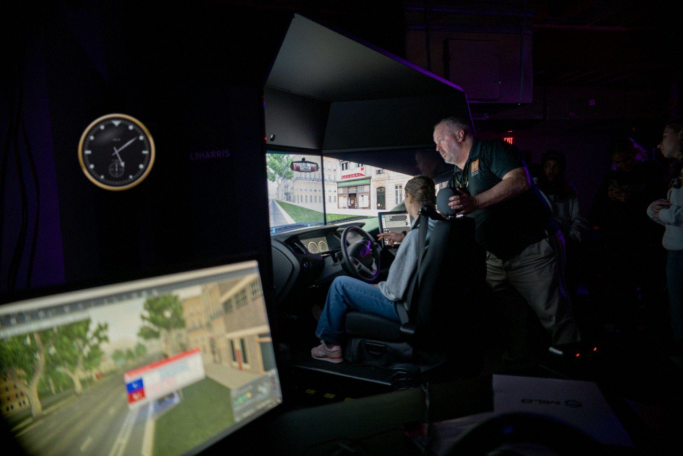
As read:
5:09
